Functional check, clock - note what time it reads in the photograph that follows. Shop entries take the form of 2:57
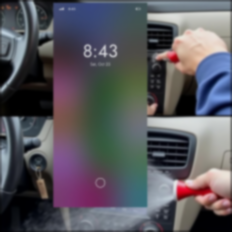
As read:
8:43
